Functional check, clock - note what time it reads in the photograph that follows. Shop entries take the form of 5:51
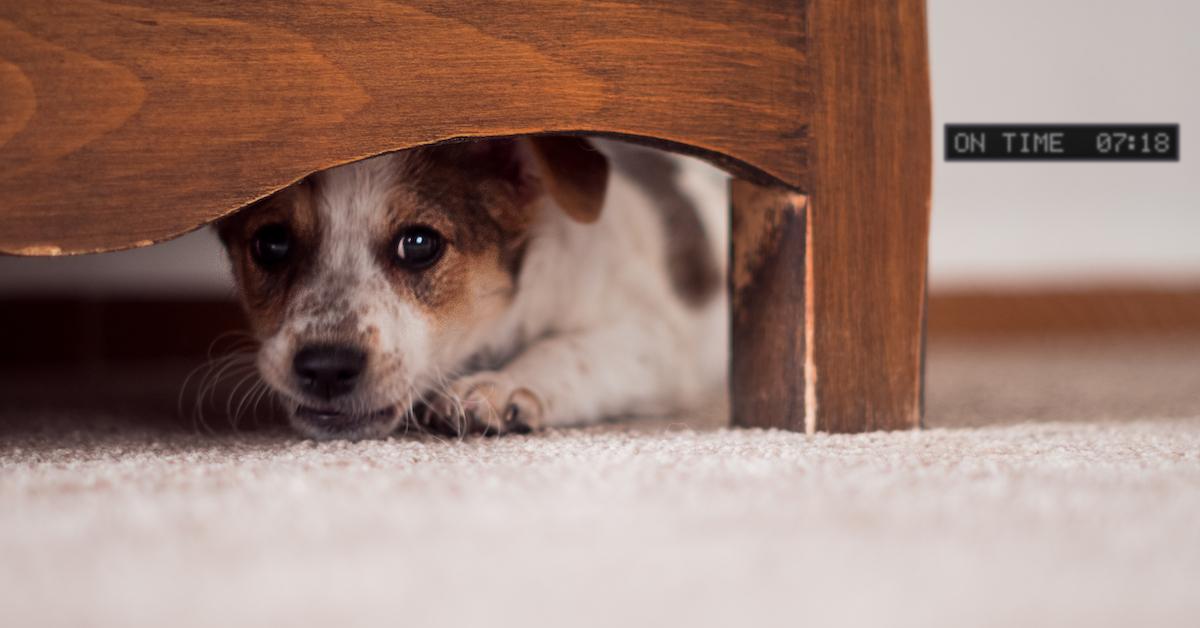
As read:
7:18
